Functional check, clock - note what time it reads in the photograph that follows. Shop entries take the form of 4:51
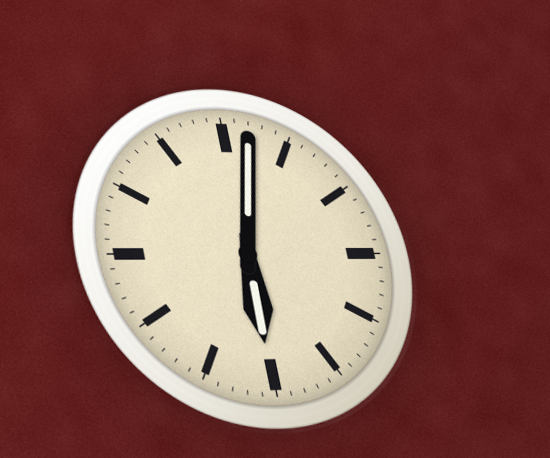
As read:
6:02
